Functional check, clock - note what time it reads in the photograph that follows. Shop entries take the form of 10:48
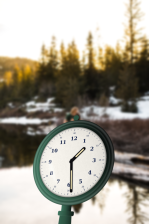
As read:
1:29
